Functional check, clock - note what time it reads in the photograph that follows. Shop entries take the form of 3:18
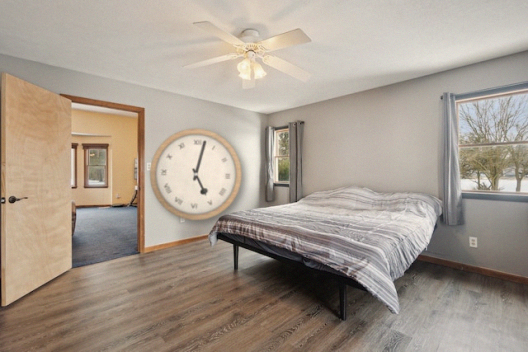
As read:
5:02
